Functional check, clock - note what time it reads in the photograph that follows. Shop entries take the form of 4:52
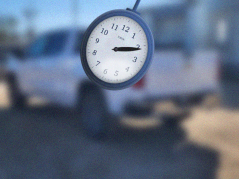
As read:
2:11
